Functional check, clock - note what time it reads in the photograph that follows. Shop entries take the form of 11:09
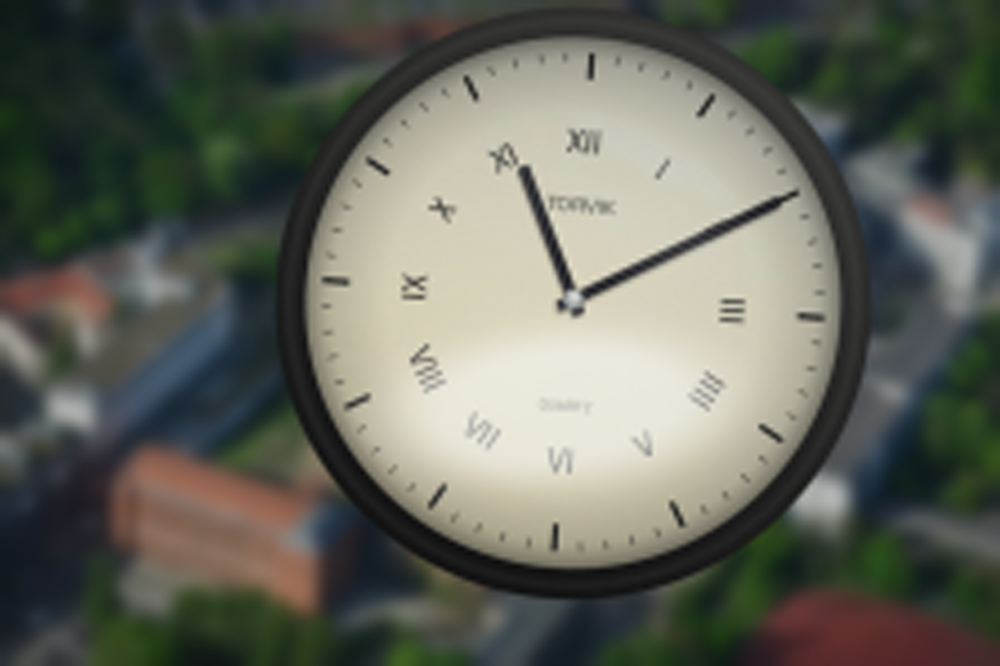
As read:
11:10
